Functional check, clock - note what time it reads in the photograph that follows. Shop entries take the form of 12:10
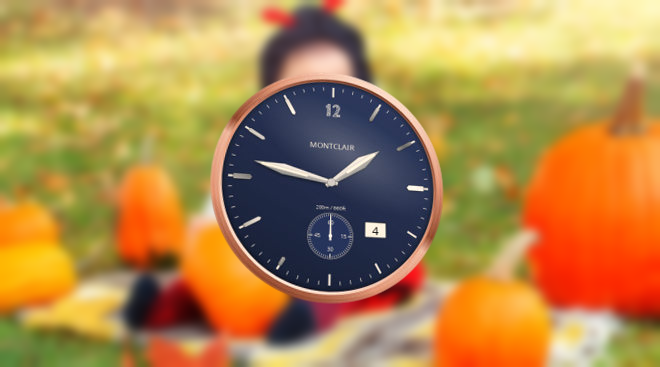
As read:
1:47
